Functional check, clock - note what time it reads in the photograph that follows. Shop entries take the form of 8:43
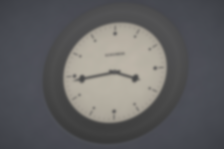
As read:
3:44
